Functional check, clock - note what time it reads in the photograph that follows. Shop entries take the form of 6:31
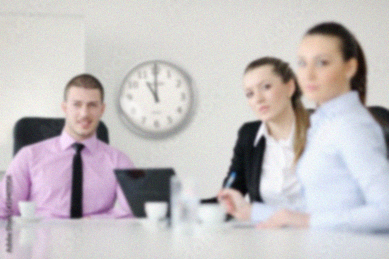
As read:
11:00
